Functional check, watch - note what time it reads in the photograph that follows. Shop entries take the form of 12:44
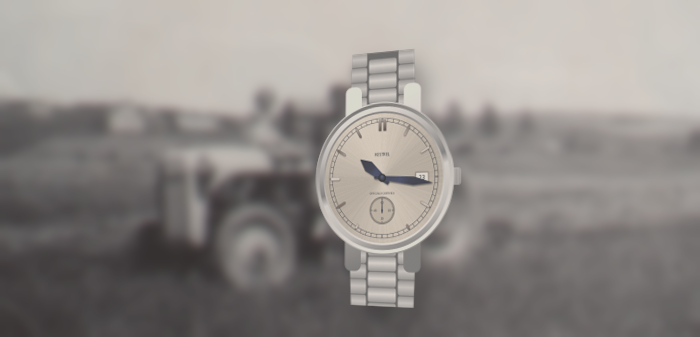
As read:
10:16
